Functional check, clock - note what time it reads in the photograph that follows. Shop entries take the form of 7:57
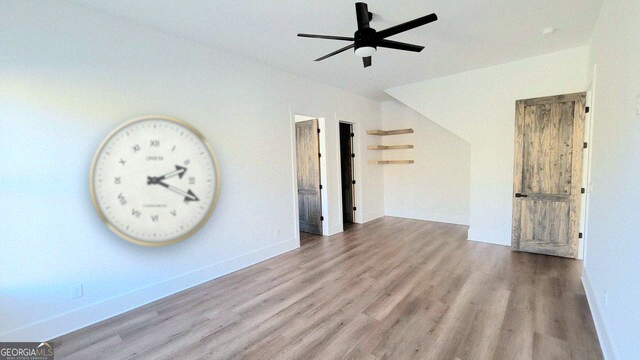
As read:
2:19
